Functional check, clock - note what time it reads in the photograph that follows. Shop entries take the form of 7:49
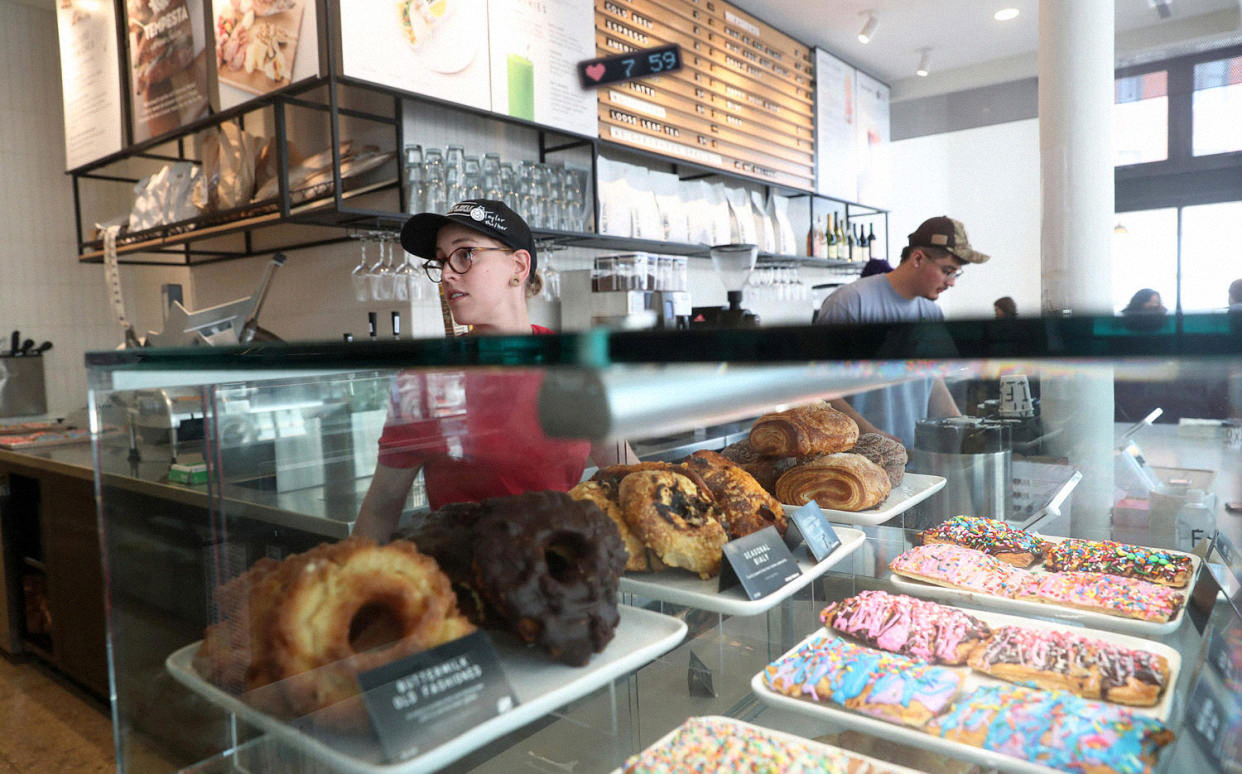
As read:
7:59
